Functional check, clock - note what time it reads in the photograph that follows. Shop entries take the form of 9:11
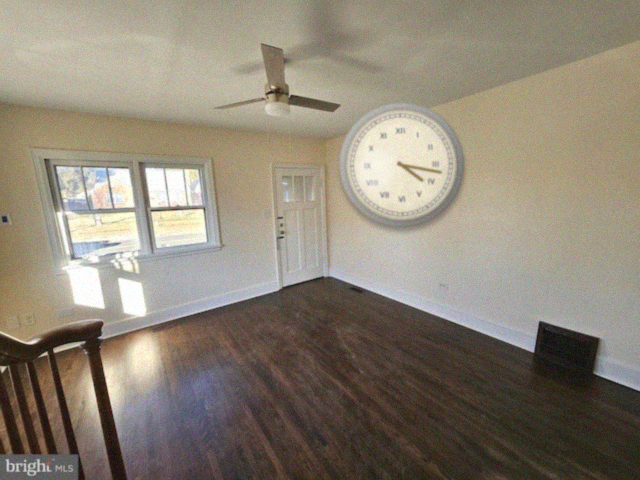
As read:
4:17
